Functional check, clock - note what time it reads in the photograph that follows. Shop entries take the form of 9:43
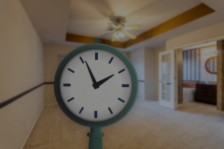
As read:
1:56
